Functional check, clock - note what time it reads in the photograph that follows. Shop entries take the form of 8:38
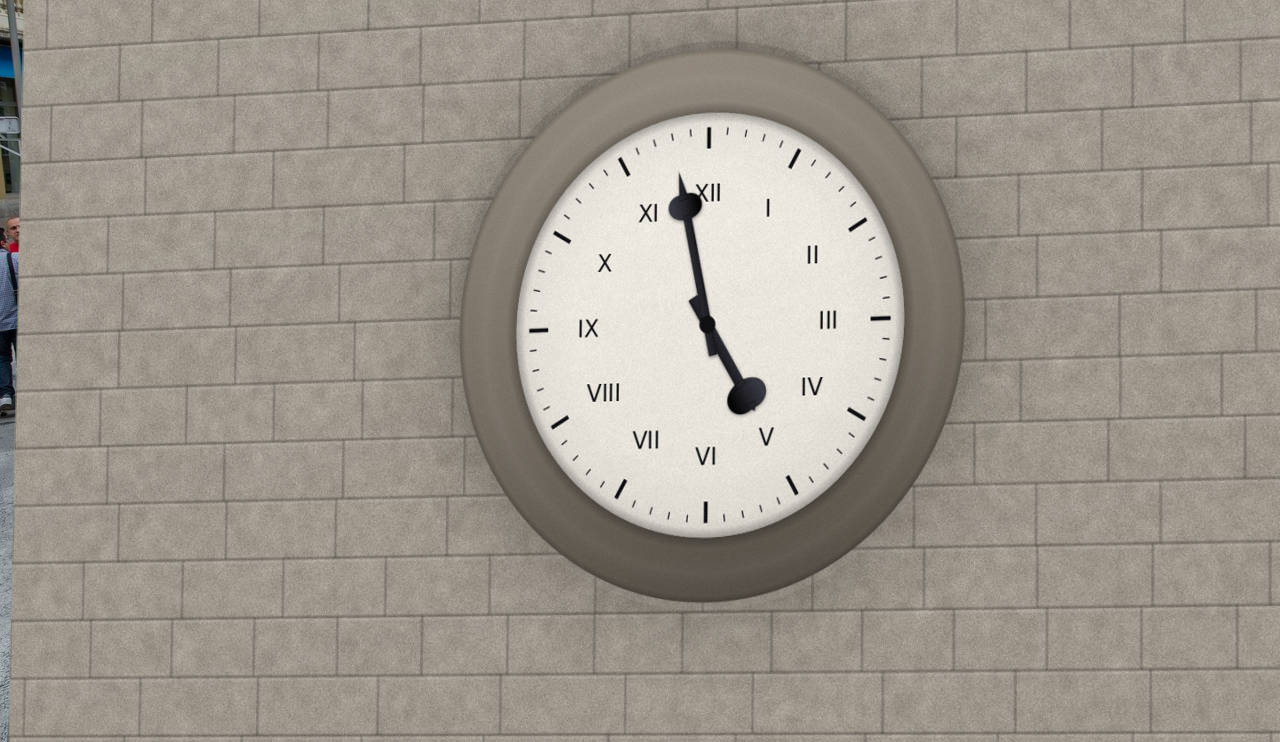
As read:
4:58
